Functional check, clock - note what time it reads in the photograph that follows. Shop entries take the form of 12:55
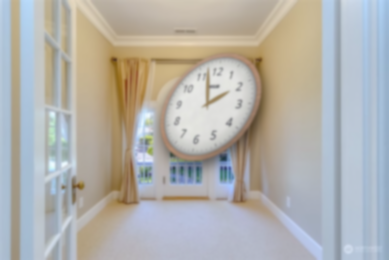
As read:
1:57
